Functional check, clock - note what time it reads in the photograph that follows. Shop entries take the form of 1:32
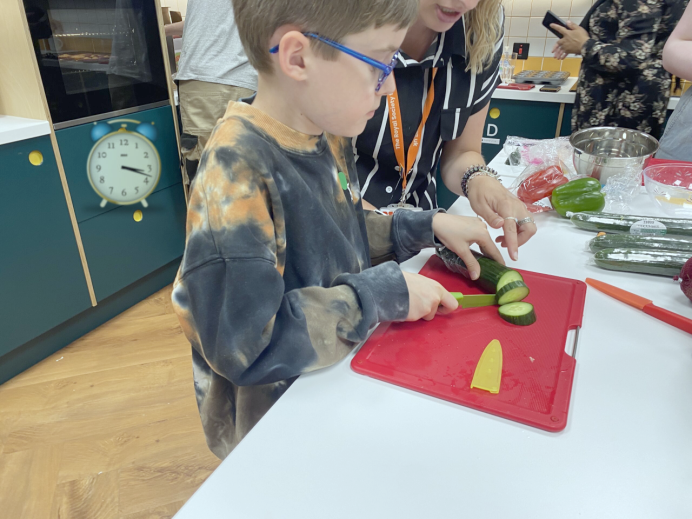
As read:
3:18
